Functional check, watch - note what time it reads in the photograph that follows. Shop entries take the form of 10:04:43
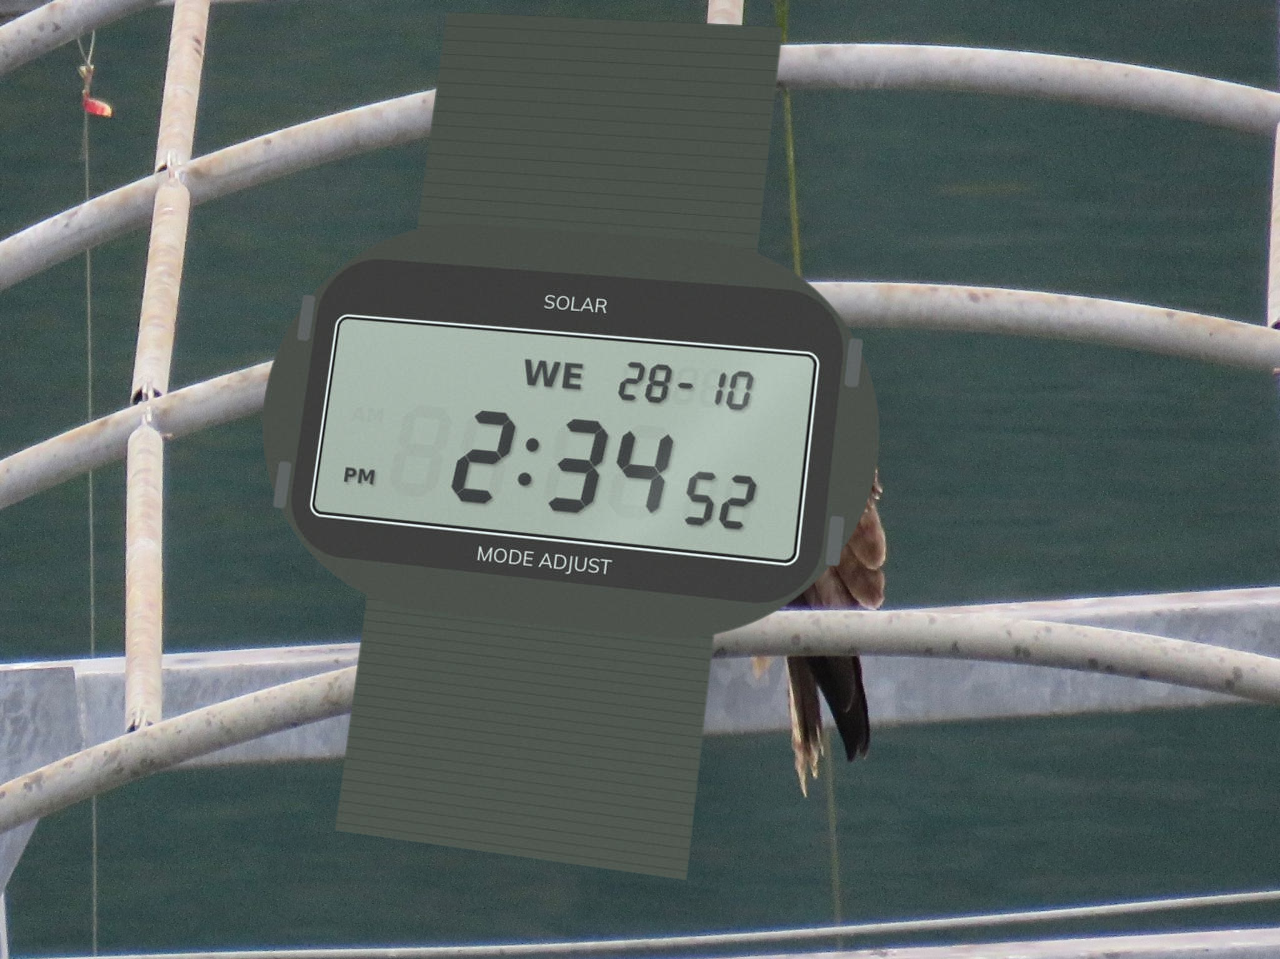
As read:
2:34:52
